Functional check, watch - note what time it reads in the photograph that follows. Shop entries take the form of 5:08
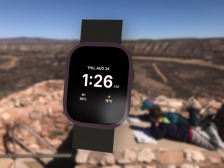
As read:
1:26
